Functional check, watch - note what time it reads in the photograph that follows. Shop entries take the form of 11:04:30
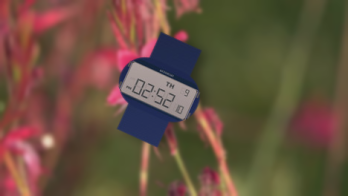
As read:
2:52:10
